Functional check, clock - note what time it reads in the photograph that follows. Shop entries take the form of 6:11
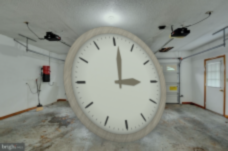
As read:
3:01
